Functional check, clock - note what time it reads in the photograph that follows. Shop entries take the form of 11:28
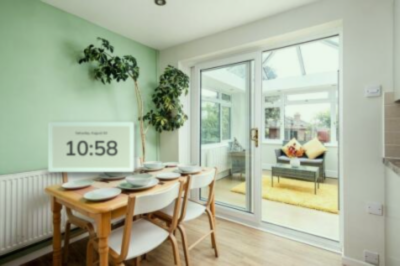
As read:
10:58
